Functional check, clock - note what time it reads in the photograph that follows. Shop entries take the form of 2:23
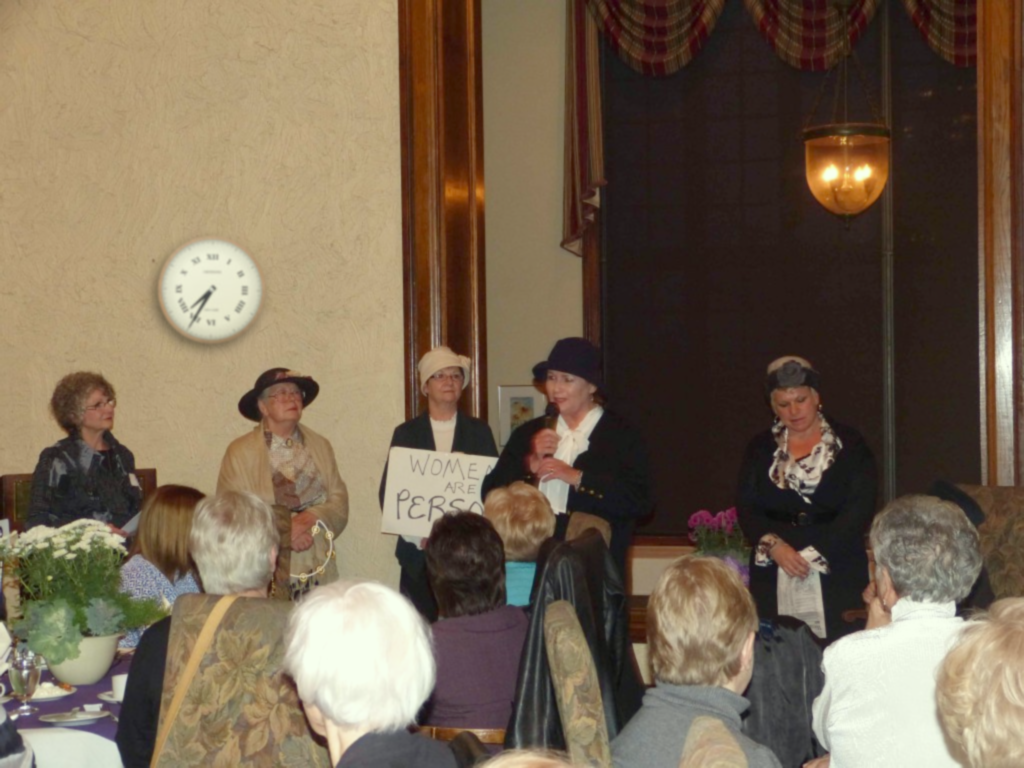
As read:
7:35
